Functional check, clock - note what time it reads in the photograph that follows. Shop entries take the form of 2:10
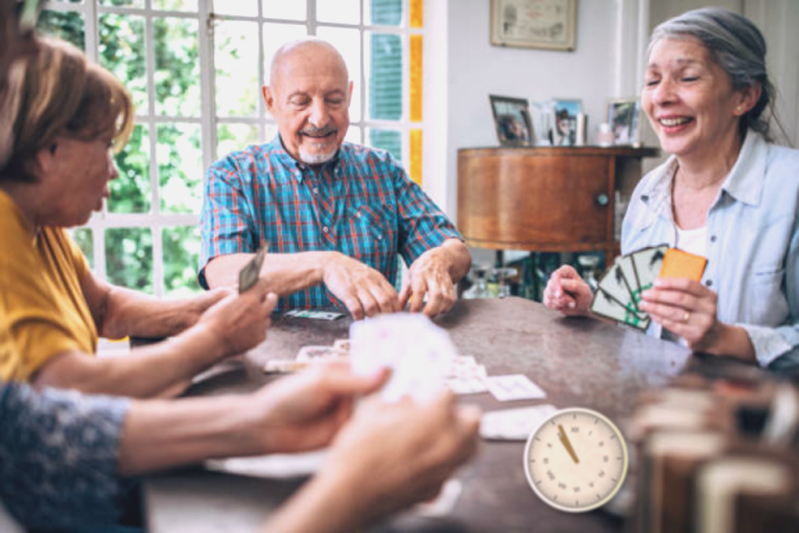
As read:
10:56
